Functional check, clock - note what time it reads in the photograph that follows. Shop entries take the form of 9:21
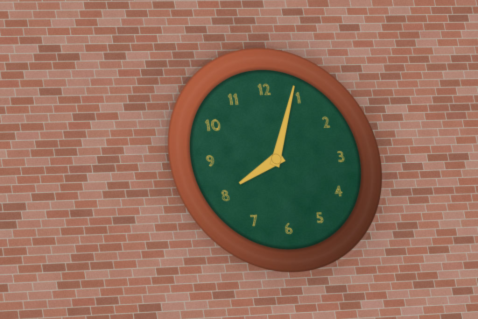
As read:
8:04
